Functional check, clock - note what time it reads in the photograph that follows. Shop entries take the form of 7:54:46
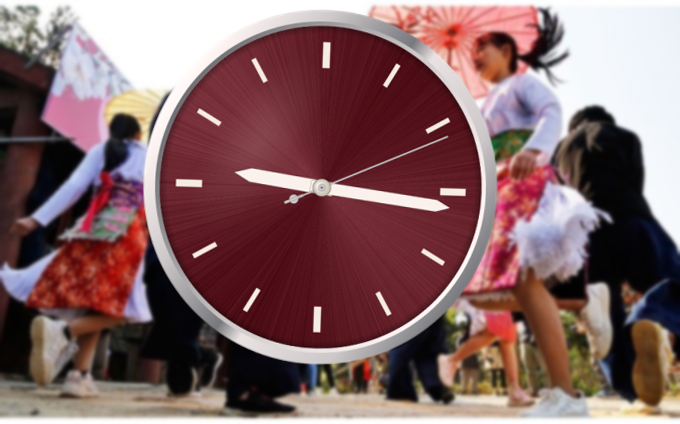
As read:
9:16:11
